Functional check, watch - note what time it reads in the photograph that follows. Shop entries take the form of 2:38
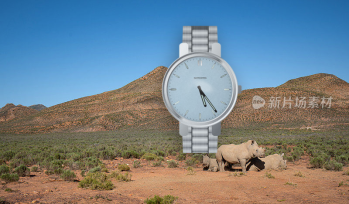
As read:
5:24
